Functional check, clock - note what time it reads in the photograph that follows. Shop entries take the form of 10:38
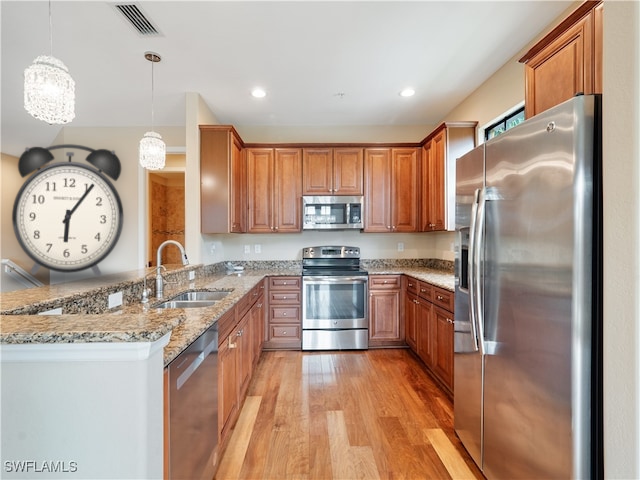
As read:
6:06
